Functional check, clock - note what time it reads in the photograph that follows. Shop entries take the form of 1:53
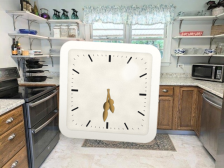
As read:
5:31
